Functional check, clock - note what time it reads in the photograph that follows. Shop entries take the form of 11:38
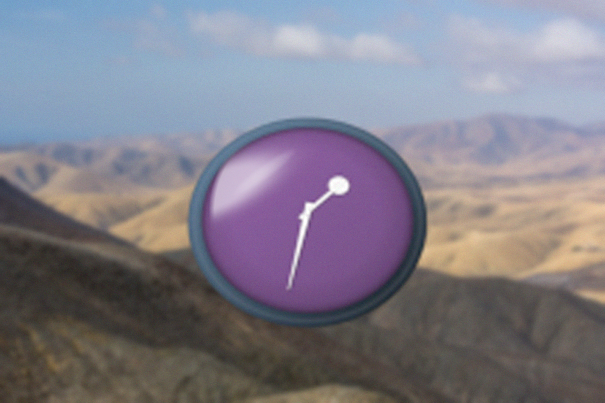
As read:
1:32
